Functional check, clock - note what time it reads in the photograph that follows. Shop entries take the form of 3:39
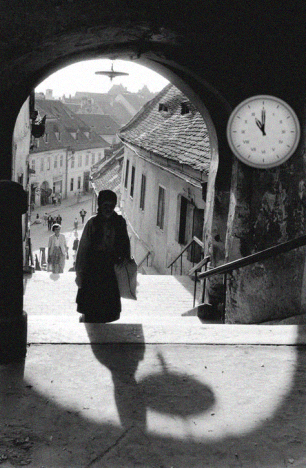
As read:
11:00
